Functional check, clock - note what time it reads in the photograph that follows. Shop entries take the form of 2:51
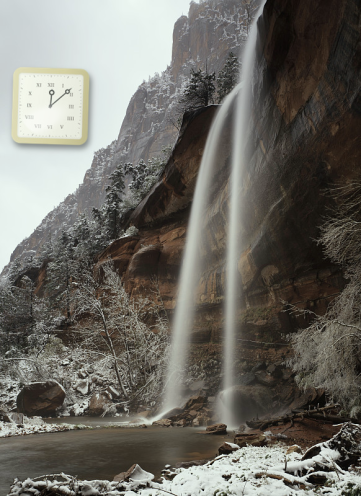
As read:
12:08
